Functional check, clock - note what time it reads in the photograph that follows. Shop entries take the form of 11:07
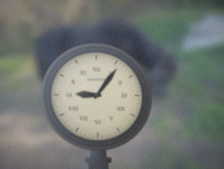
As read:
9:06
